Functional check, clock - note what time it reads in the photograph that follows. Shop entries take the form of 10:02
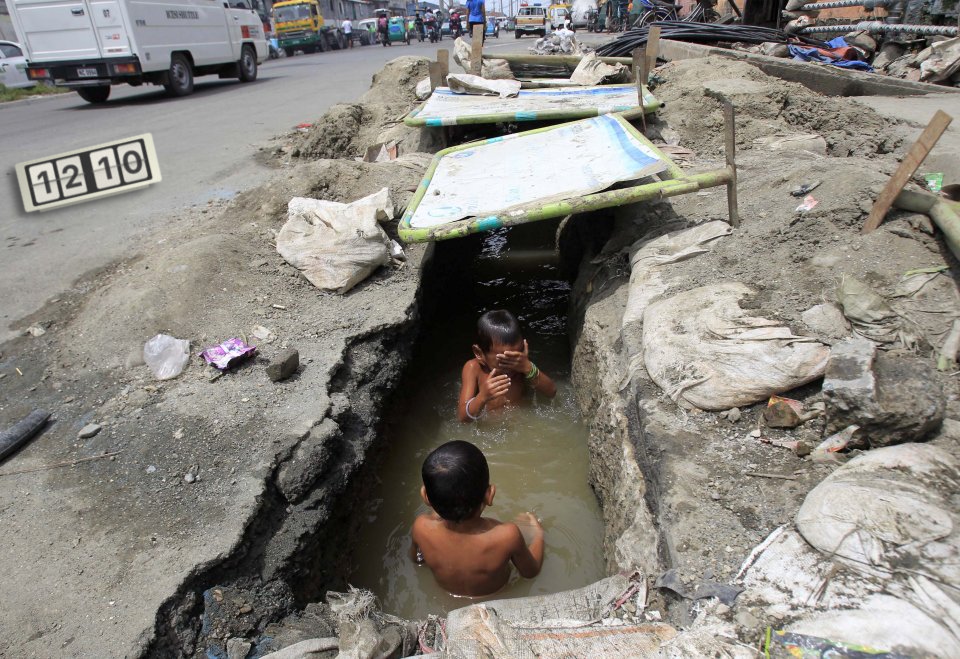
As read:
12:10
